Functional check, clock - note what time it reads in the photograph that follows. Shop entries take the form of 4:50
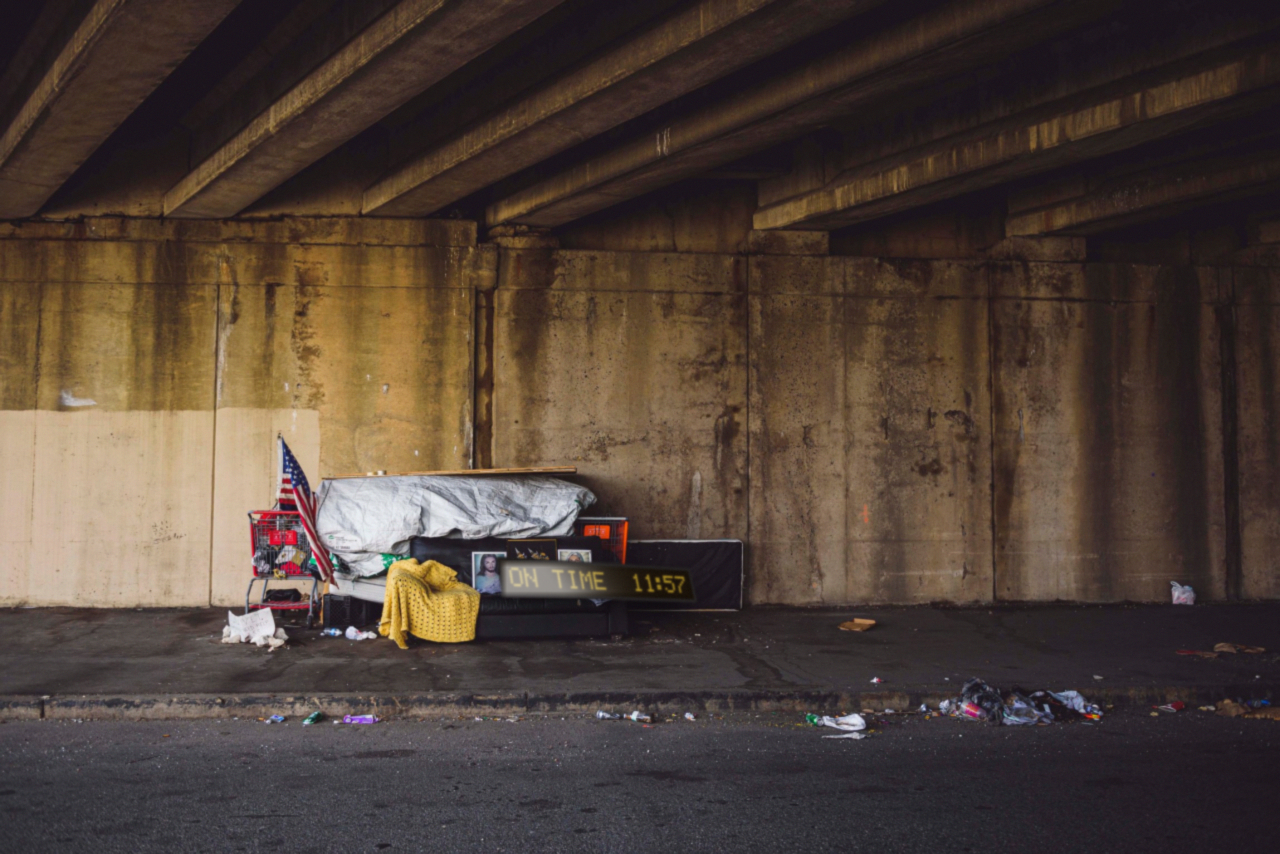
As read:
11:57
